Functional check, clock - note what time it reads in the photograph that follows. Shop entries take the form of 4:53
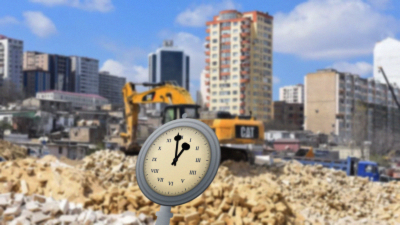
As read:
12:59
